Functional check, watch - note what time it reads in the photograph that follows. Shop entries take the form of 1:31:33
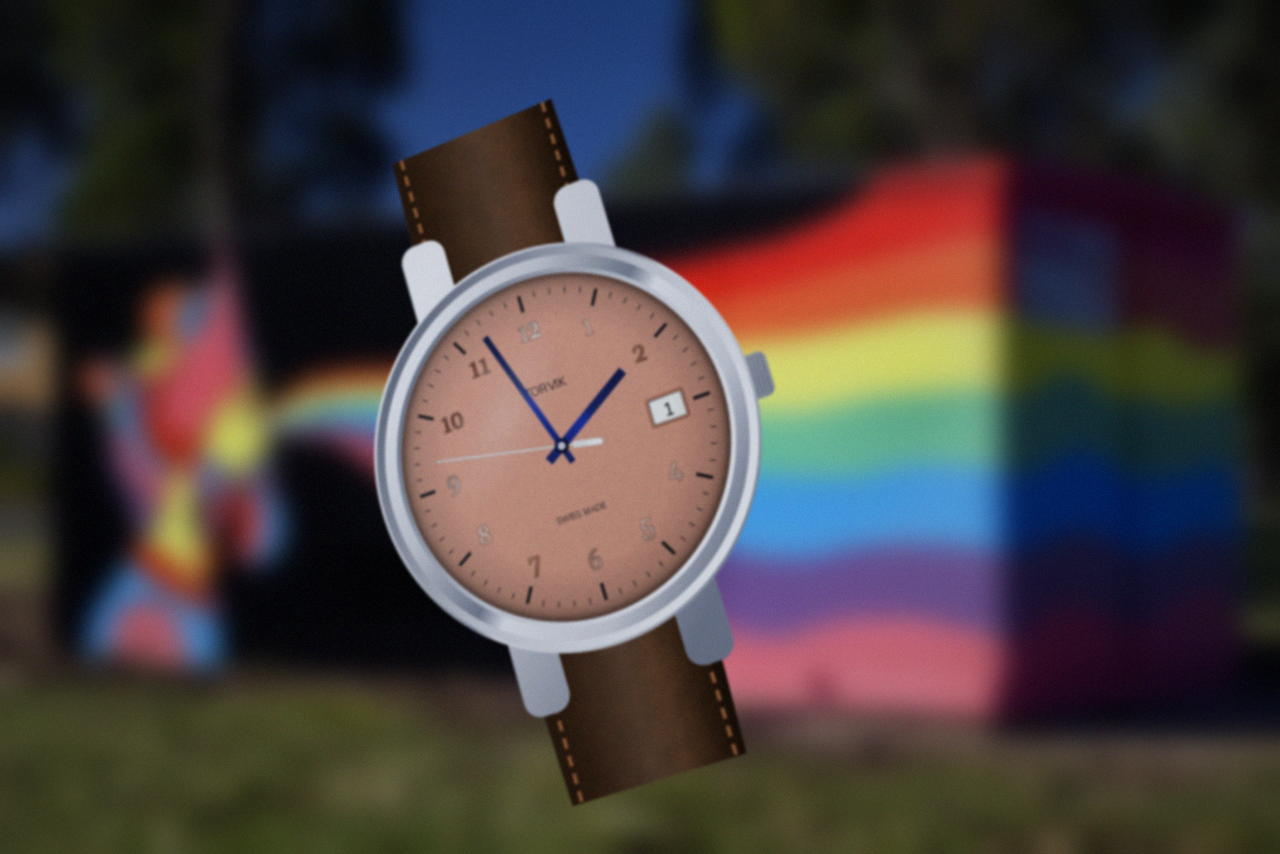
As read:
1:56:47
